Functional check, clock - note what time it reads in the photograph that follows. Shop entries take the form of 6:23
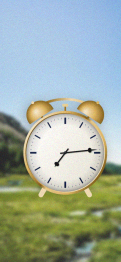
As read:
7:14
